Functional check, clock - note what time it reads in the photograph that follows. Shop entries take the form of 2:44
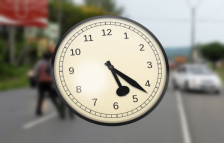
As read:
5:22
